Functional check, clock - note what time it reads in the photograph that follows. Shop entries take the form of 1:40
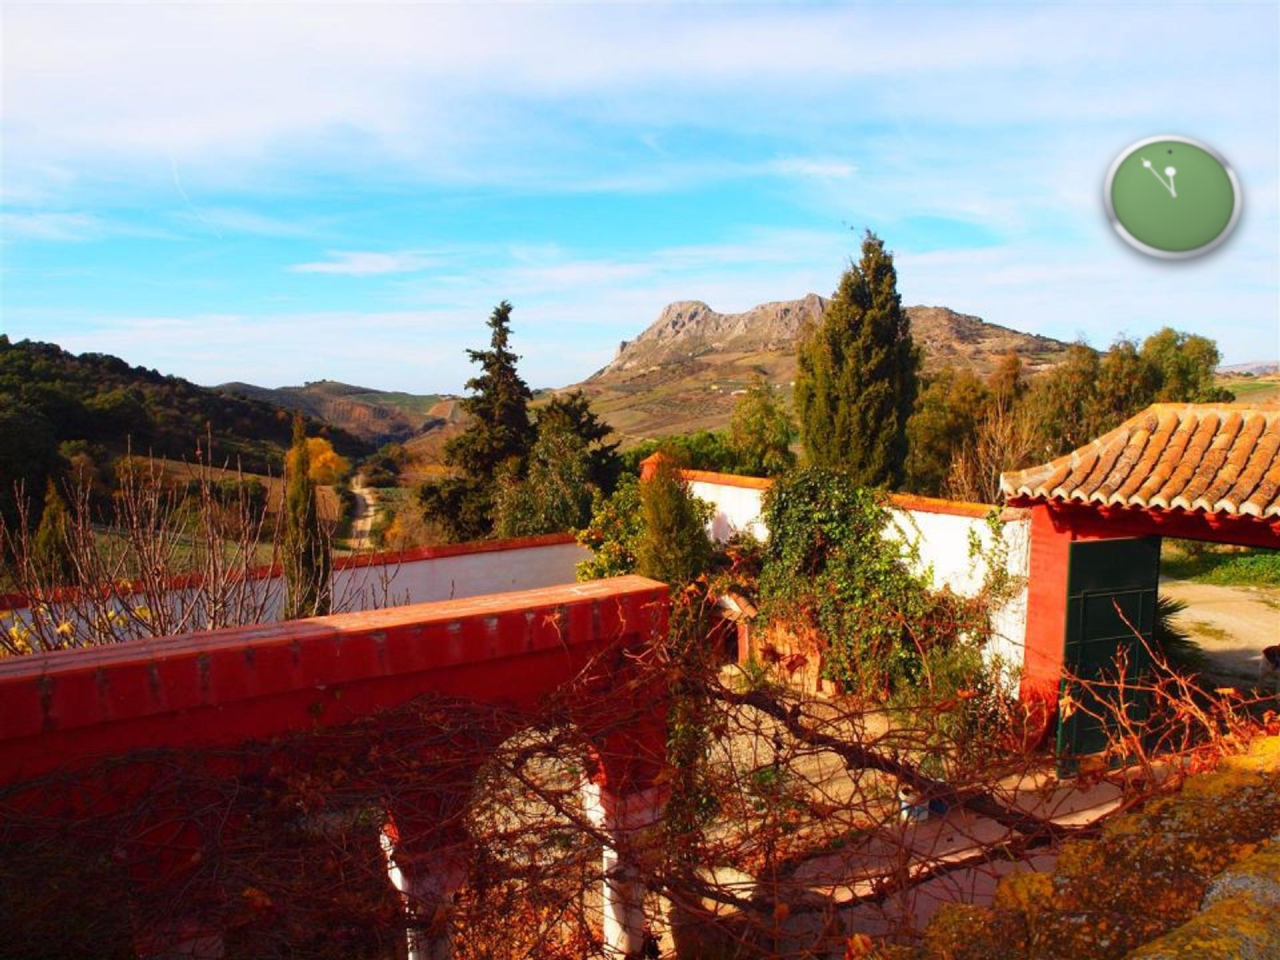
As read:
11:54
